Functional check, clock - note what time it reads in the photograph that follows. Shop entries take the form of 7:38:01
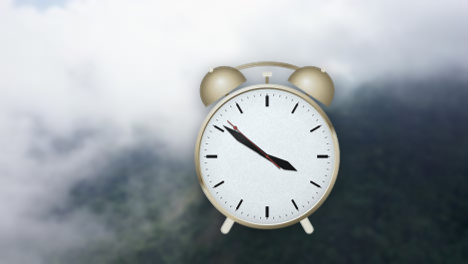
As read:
3:50:52
